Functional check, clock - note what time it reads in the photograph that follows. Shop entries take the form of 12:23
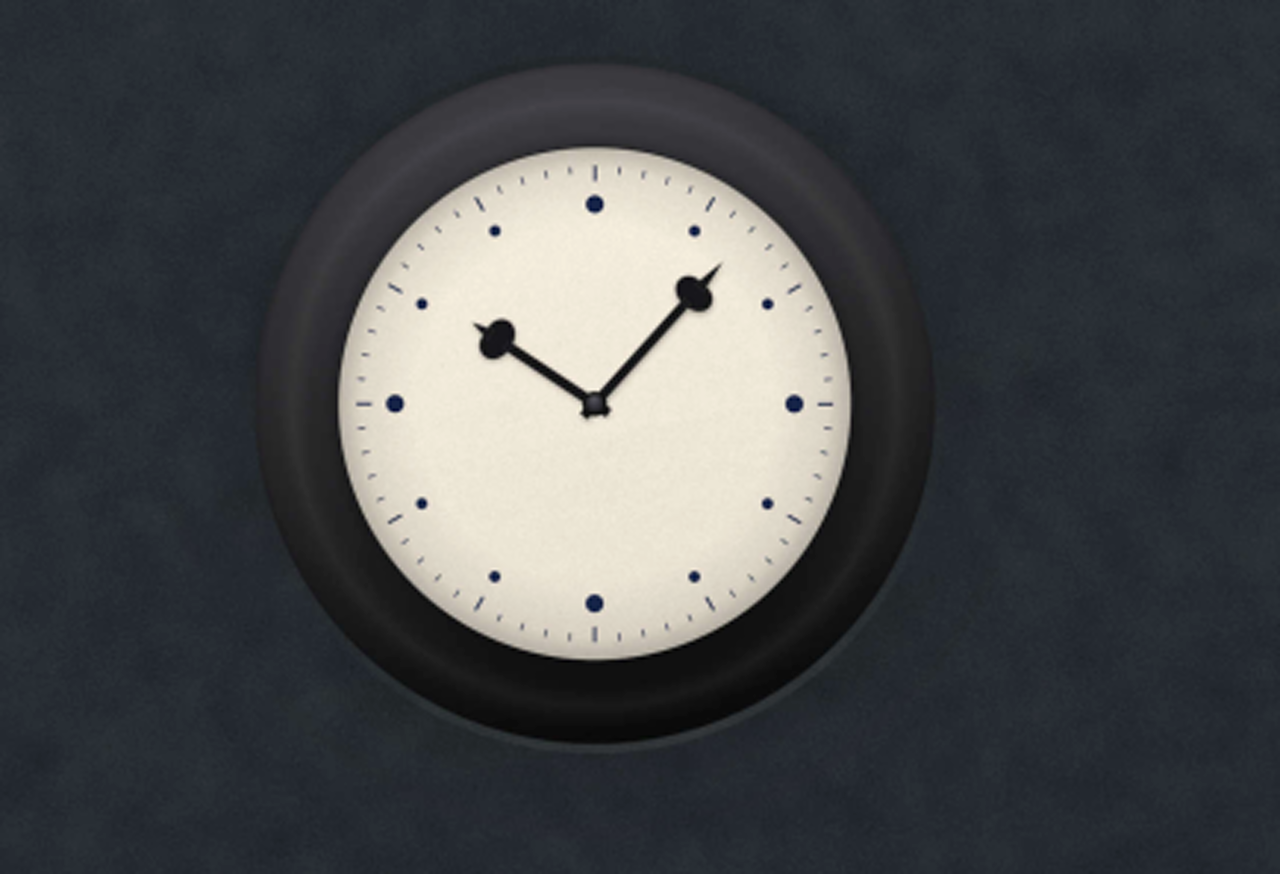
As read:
10:07
